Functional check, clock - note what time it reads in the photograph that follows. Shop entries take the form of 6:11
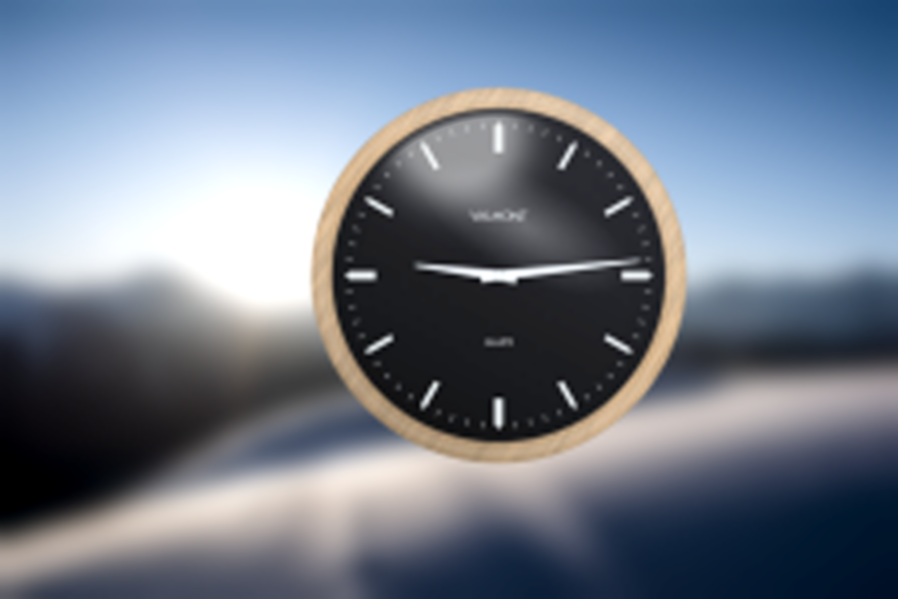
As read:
9:14
